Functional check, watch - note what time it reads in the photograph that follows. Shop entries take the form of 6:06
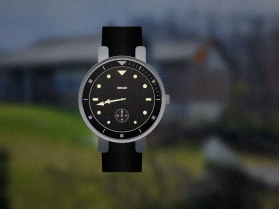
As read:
8:43
